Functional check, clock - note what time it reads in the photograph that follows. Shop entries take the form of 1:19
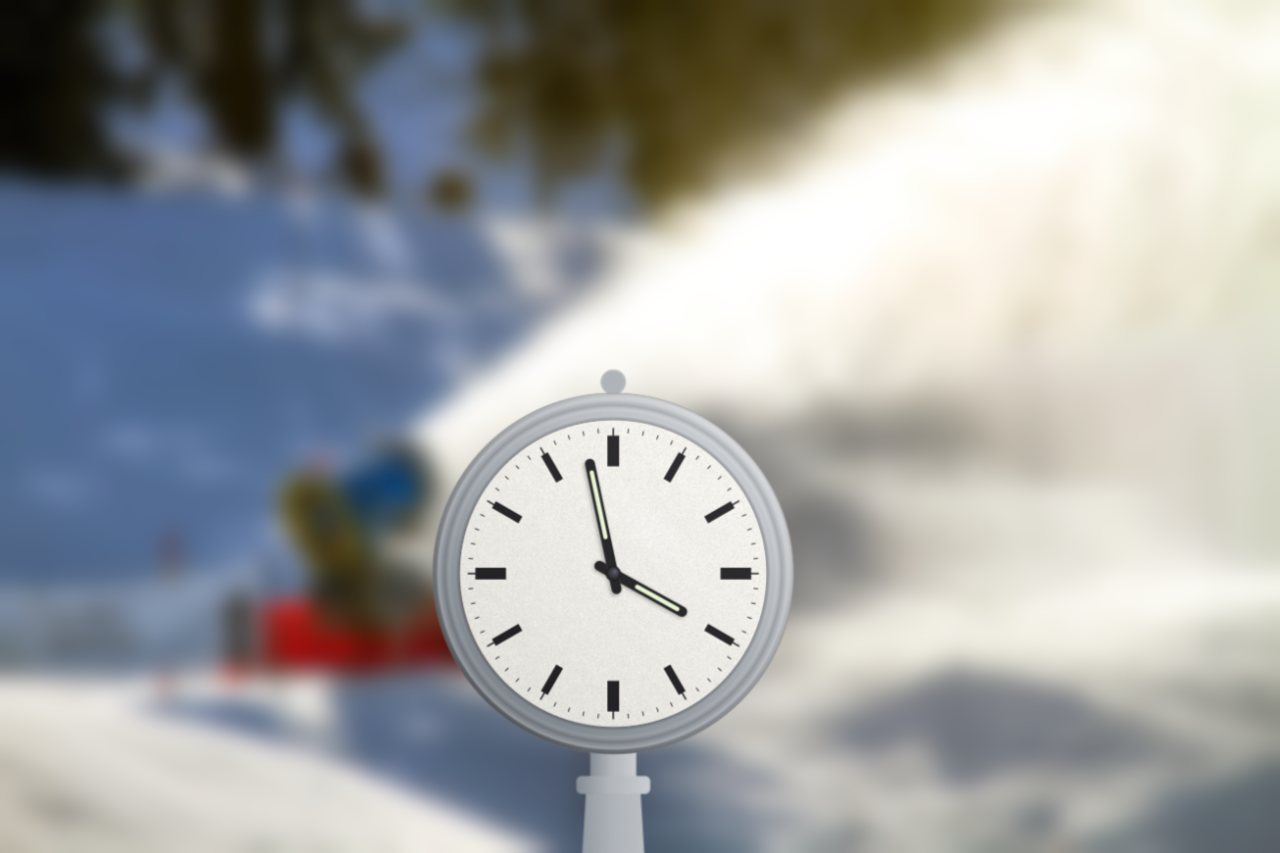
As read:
3:58
